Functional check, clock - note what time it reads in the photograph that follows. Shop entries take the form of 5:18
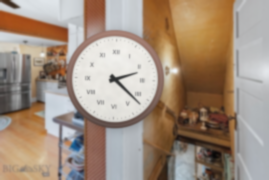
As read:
2:22
